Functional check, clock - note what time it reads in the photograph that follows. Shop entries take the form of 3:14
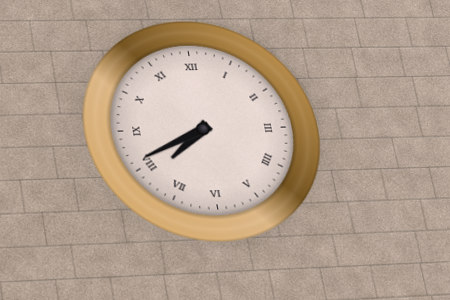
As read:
7:41
